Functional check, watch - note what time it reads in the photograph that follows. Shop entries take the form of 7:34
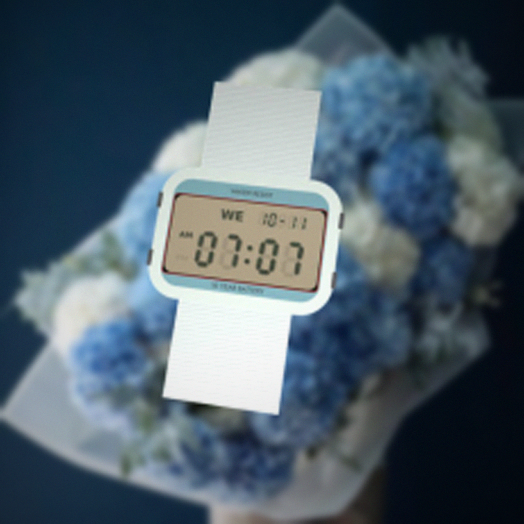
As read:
7:07
